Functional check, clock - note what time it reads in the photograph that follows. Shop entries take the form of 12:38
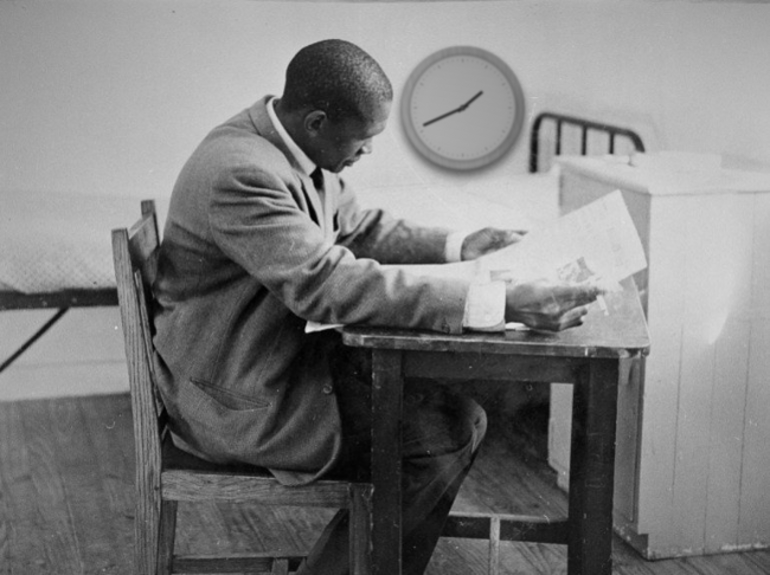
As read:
1:41
